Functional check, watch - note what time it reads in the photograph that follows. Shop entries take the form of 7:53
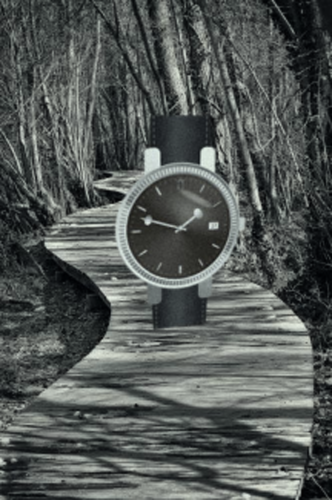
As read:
1:48
